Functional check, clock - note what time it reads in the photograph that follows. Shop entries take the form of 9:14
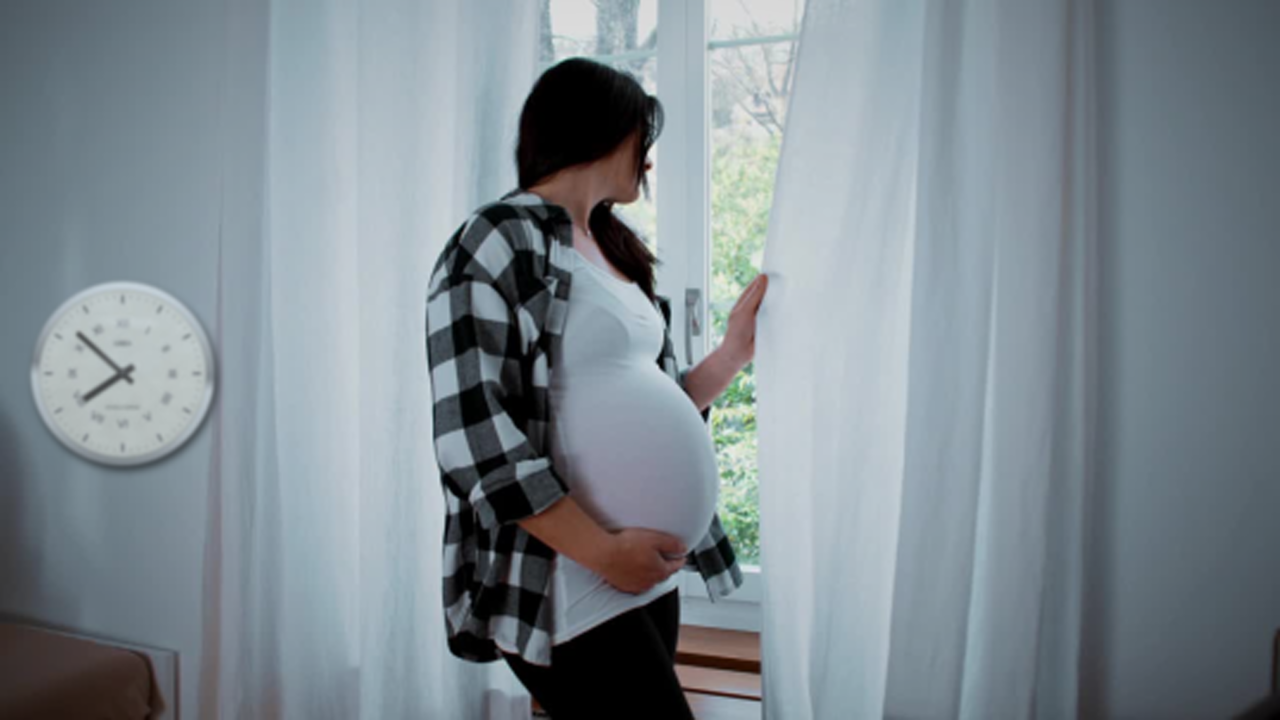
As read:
7:52
